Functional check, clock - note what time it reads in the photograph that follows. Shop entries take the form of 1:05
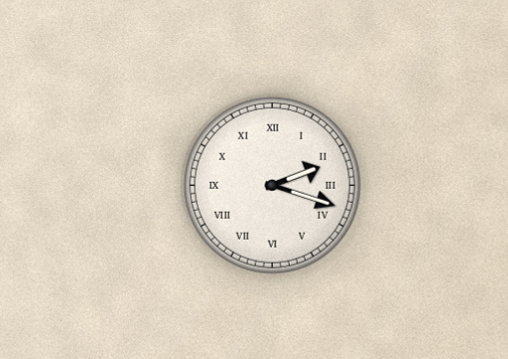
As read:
2:18
